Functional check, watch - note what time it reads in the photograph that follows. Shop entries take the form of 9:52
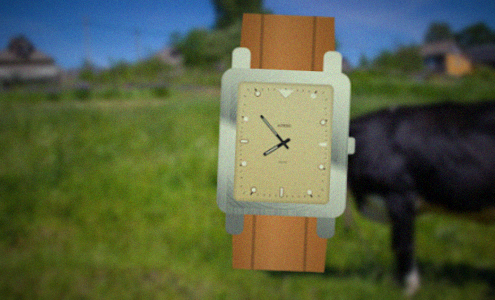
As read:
7:53
